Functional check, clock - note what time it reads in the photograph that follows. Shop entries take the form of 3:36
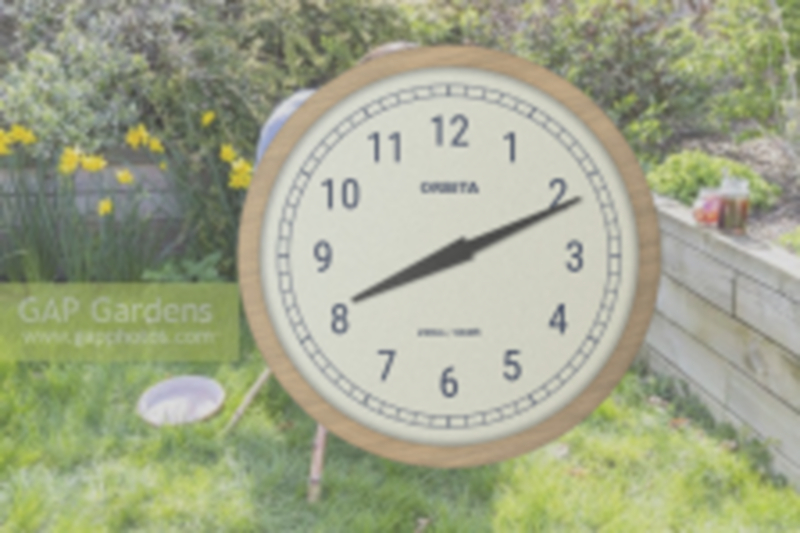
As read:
8:11
